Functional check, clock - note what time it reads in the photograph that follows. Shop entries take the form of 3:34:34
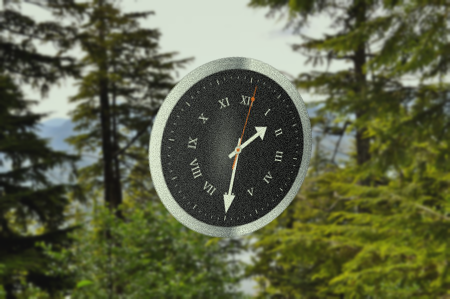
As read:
1:30:01
